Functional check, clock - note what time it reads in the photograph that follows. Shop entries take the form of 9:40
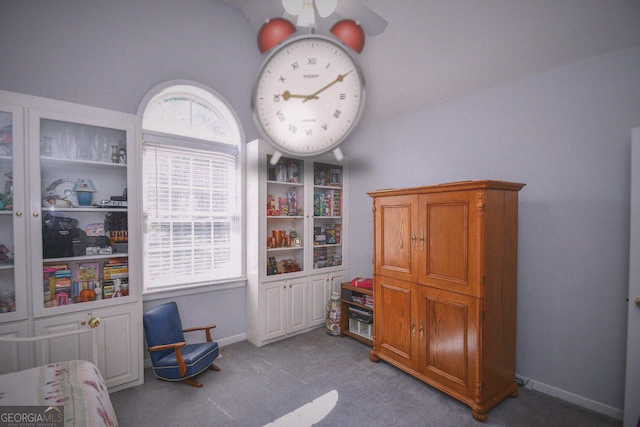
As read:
9:10
